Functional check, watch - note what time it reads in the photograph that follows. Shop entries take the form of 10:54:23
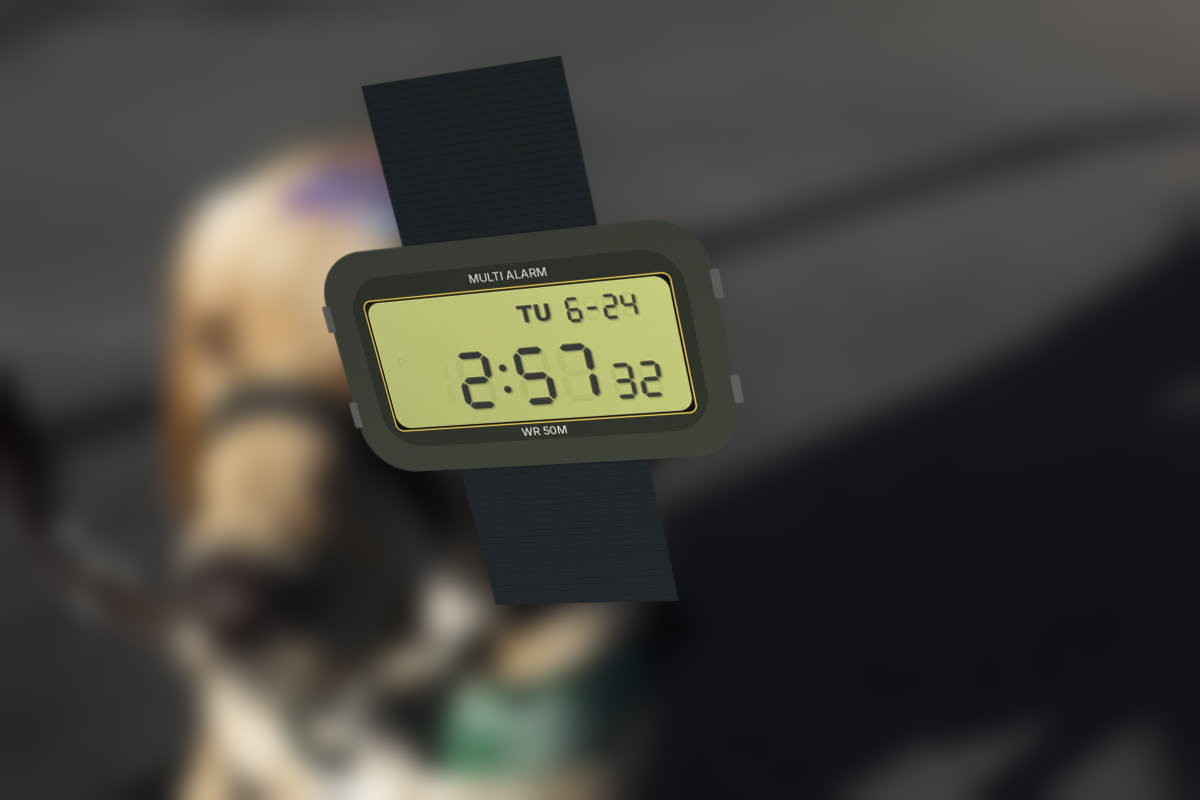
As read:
2:57:32
